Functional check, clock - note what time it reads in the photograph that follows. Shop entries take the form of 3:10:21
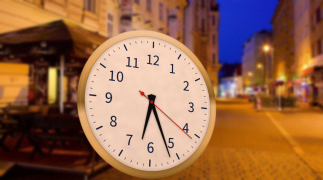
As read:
6:26:21
